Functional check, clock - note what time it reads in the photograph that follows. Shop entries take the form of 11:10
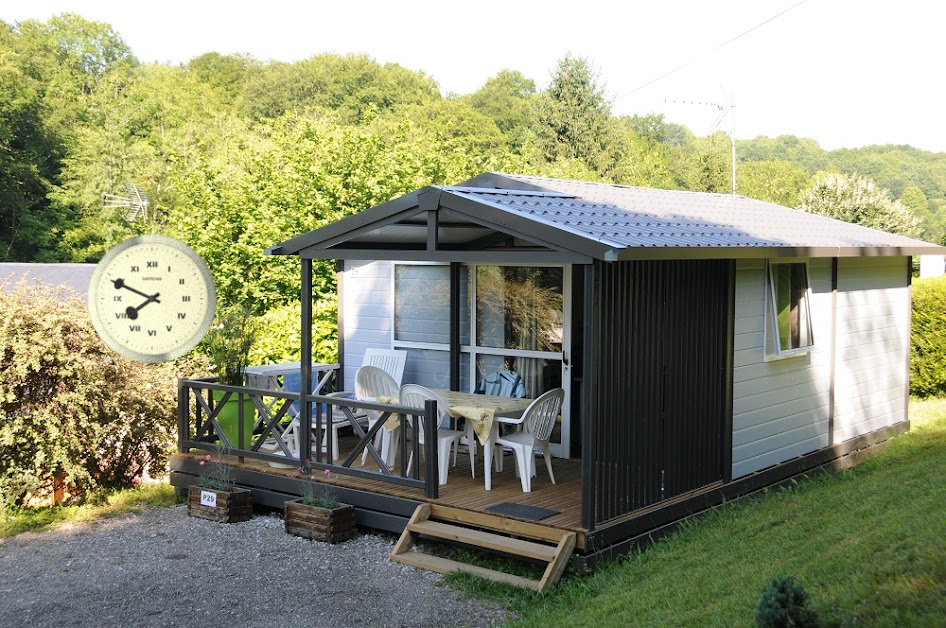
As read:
7:49
